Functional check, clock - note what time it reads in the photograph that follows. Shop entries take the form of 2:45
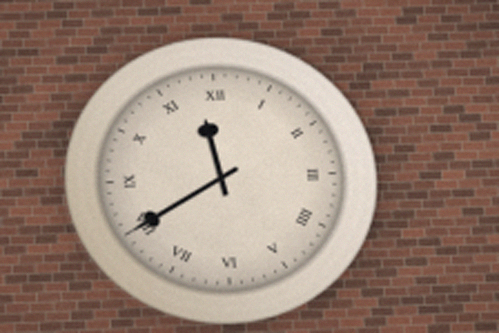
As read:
11:40
